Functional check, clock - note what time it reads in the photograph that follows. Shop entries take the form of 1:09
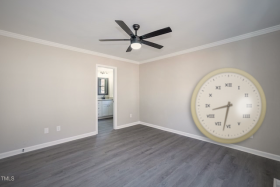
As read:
8:32
